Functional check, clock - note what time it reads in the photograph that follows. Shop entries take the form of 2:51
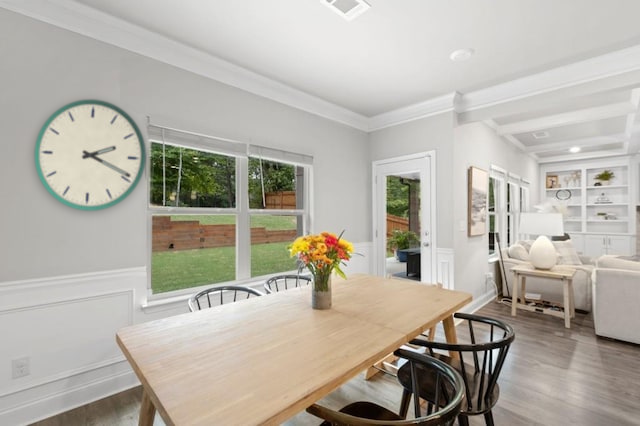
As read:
2:19
